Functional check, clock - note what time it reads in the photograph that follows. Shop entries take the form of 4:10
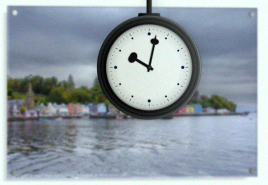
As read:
10:02
